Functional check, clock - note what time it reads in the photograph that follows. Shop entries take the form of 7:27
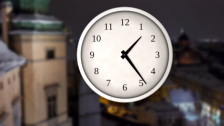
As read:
1:24
